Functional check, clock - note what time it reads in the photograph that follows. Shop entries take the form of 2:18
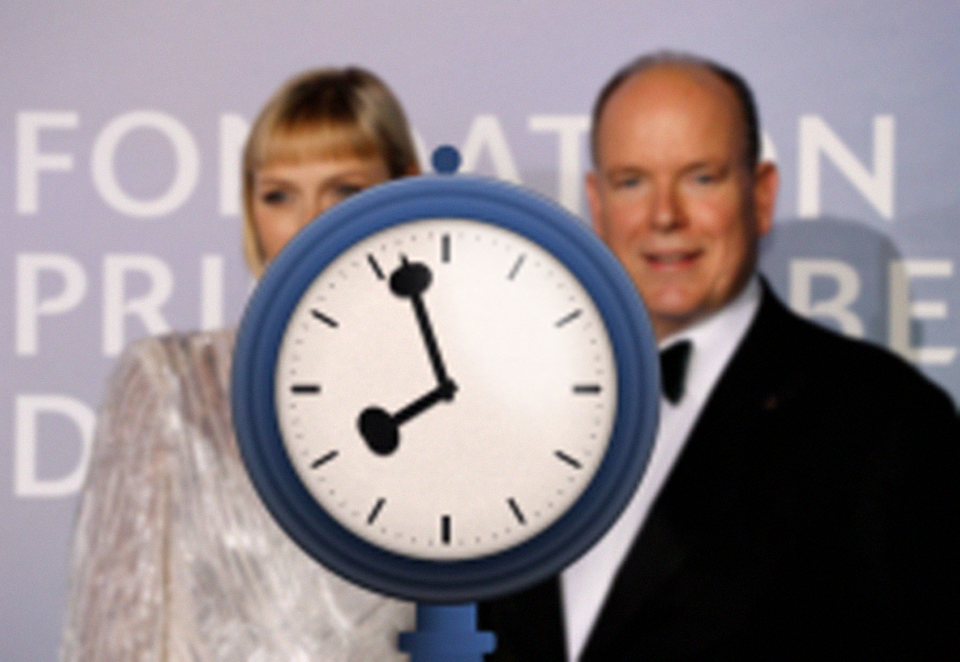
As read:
7:57
